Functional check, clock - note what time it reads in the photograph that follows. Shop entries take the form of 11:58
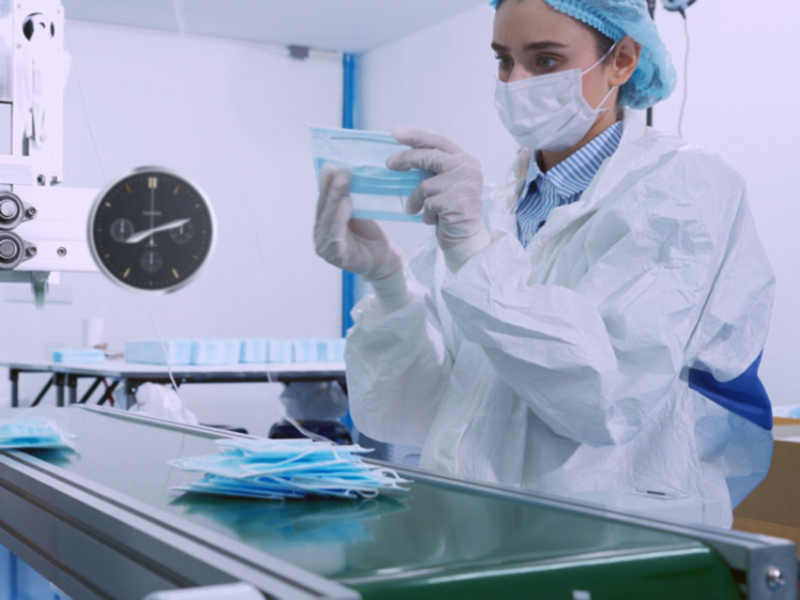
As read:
8:12
